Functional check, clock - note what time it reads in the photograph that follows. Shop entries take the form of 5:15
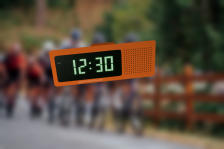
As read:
12:30
